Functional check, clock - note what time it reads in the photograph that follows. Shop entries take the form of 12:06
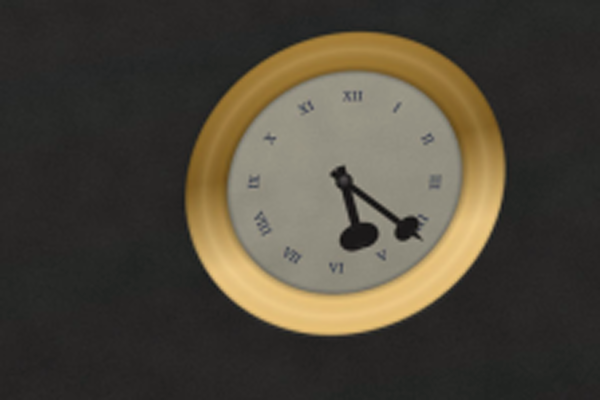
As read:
5:21
